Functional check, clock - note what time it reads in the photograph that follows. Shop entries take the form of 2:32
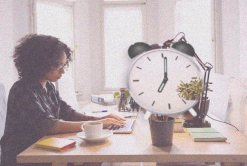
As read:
7:01
